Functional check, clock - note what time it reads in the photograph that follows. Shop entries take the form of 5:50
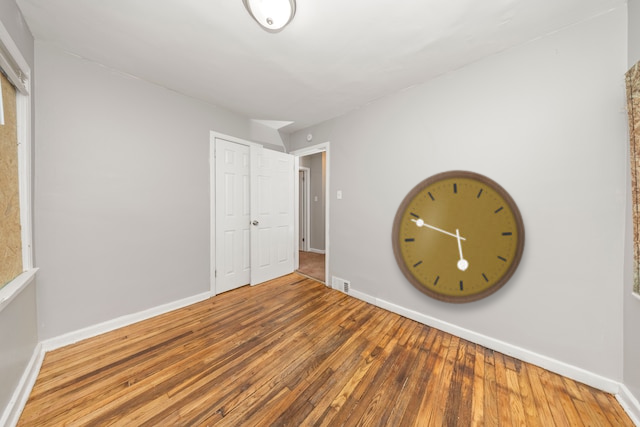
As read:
5:49
